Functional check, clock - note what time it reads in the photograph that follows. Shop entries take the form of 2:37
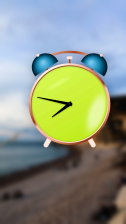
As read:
7:47
